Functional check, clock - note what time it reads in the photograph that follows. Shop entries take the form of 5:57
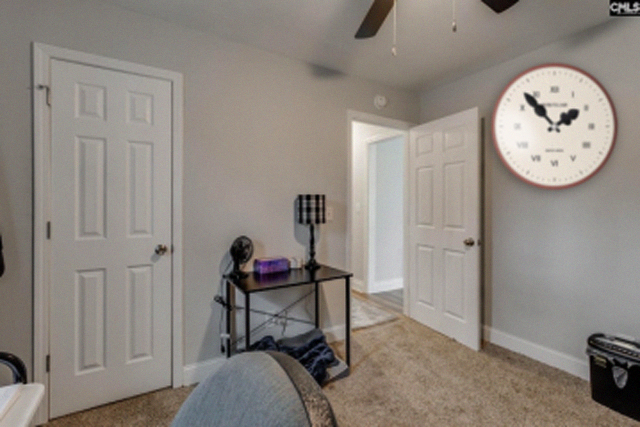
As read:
1:53
